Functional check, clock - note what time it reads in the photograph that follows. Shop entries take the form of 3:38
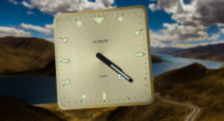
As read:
4:22
